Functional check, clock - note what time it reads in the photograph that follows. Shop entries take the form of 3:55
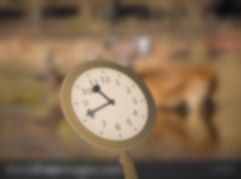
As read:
10:41
